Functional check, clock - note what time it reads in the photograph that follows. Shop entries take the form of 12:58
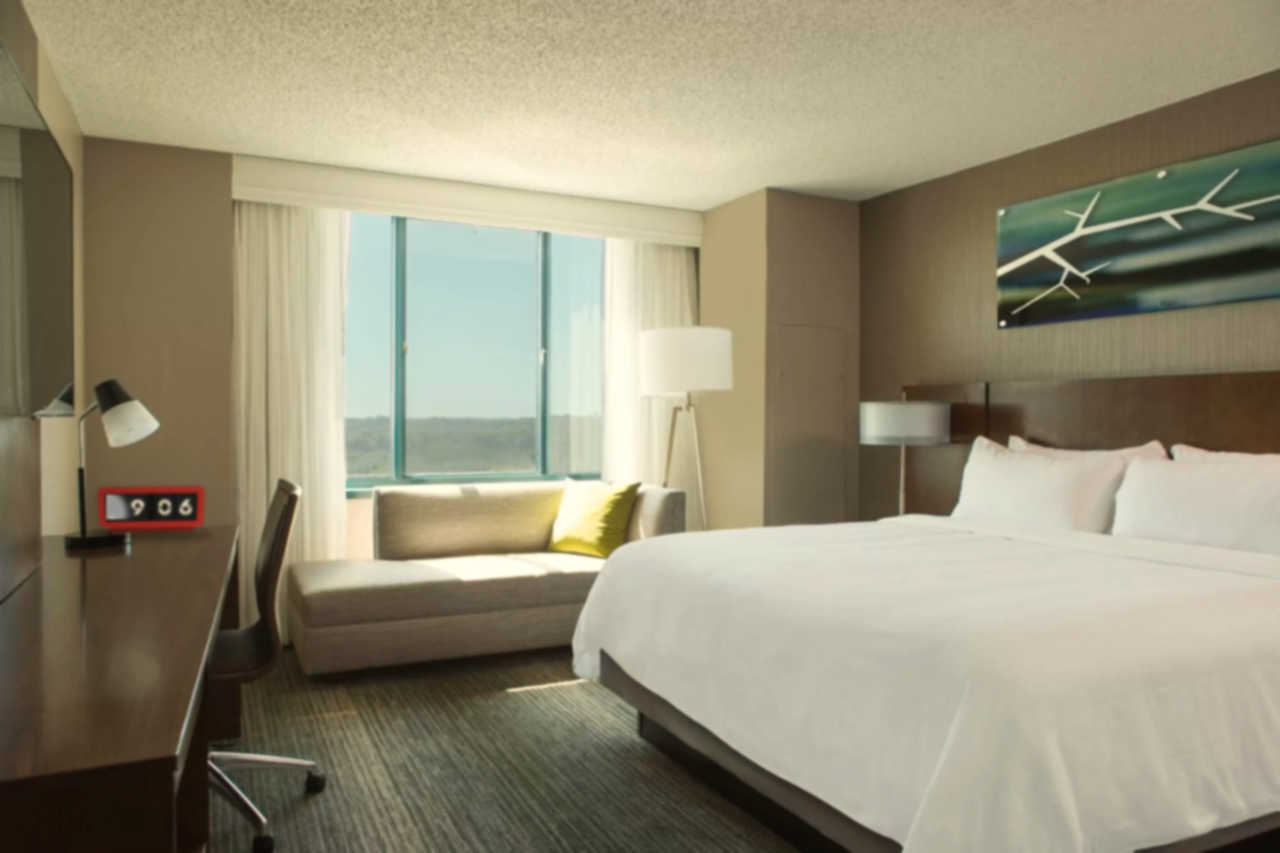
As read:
9:06
